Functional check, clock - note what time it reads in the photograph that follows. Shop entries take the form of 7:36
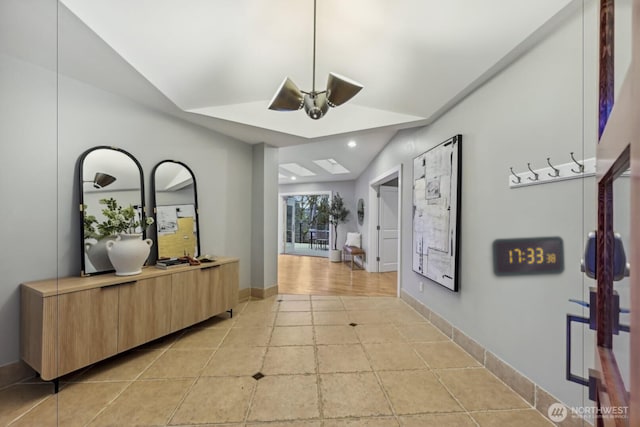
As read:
17:33
